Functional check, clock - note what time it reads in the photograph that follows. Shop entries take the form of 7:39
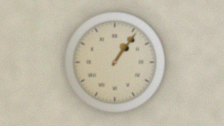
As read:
1:06
